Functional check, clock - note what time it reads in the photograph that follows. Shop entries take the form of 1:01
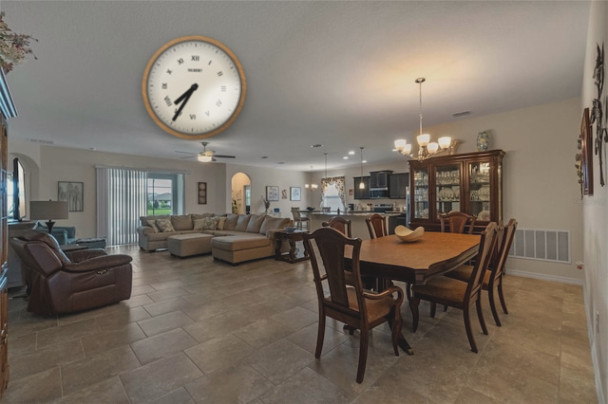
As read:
7:35
